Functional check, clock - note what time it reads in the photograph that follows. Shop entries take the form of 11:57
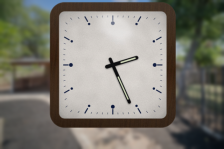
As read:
2:26
